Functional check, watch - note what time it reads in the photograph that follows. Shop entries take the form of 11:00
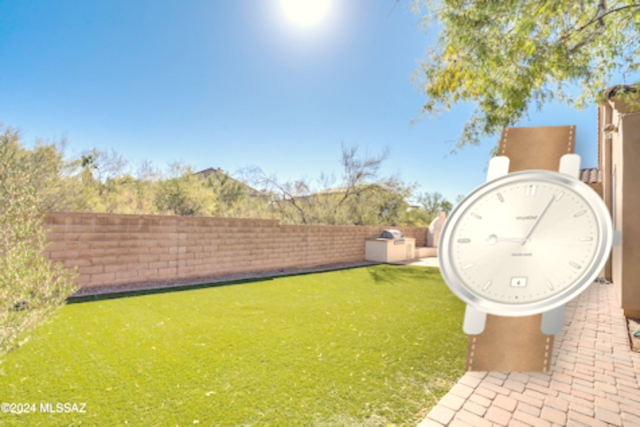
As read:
9:04
